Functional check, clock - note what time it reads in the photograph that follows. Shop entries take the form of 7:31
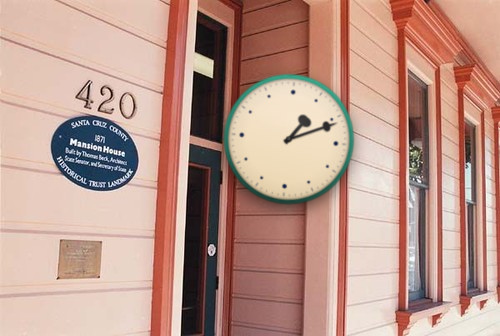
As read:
1:11
